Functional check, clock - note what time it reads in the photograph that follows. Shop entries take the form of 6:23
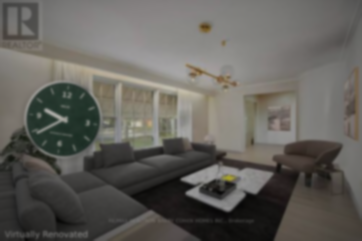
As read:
9:39
